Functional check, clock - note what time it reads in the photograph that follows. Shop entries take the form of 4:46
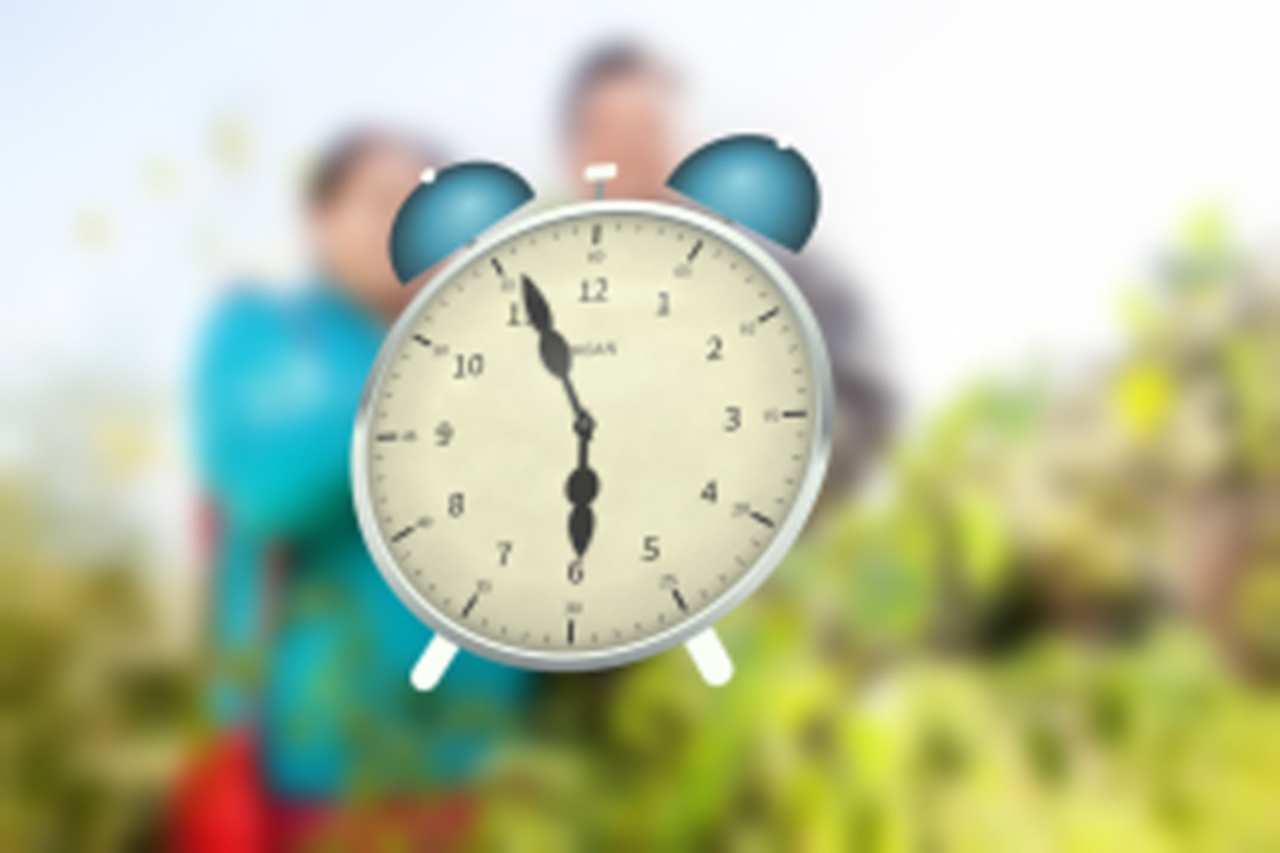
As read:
5:56
